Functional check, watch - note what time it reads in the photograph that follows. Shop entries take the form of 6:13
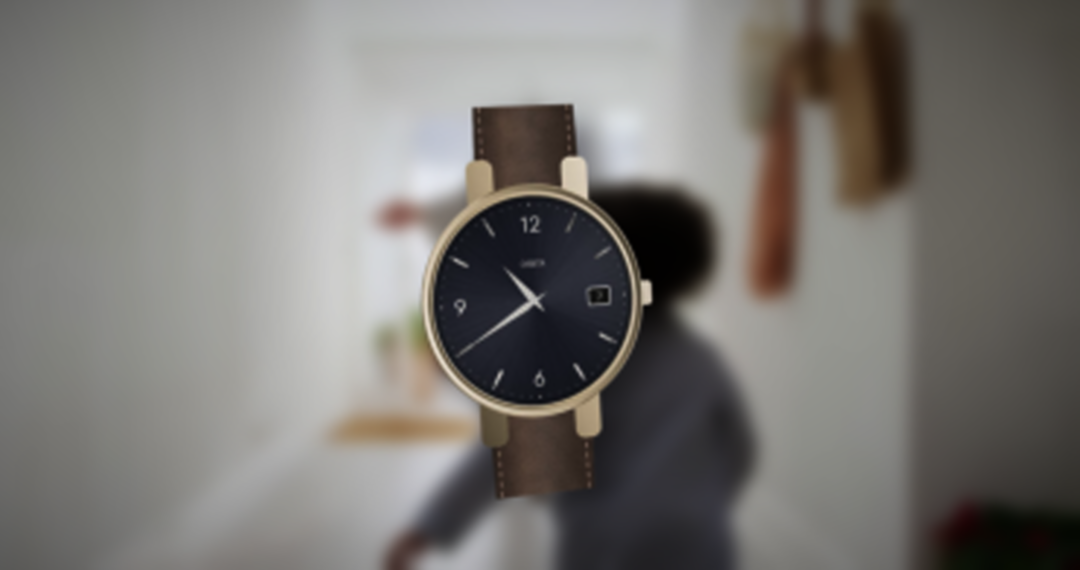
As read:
10:40
